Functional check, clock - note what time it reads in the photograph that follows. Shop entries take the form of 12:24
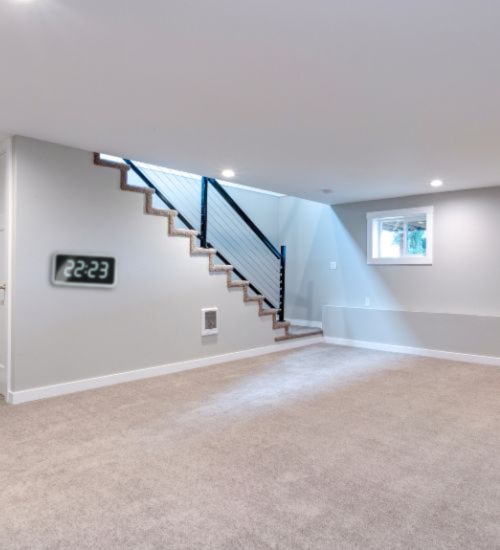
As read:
22:23
